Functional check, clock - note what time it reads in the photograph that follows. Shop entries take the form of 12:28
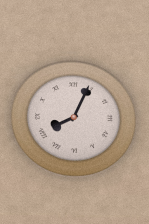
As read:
8:04
